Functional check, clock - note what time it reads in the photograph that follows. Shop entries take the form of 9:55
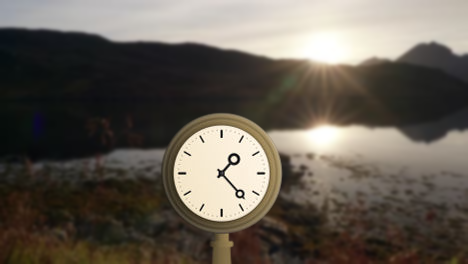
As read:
1:23
